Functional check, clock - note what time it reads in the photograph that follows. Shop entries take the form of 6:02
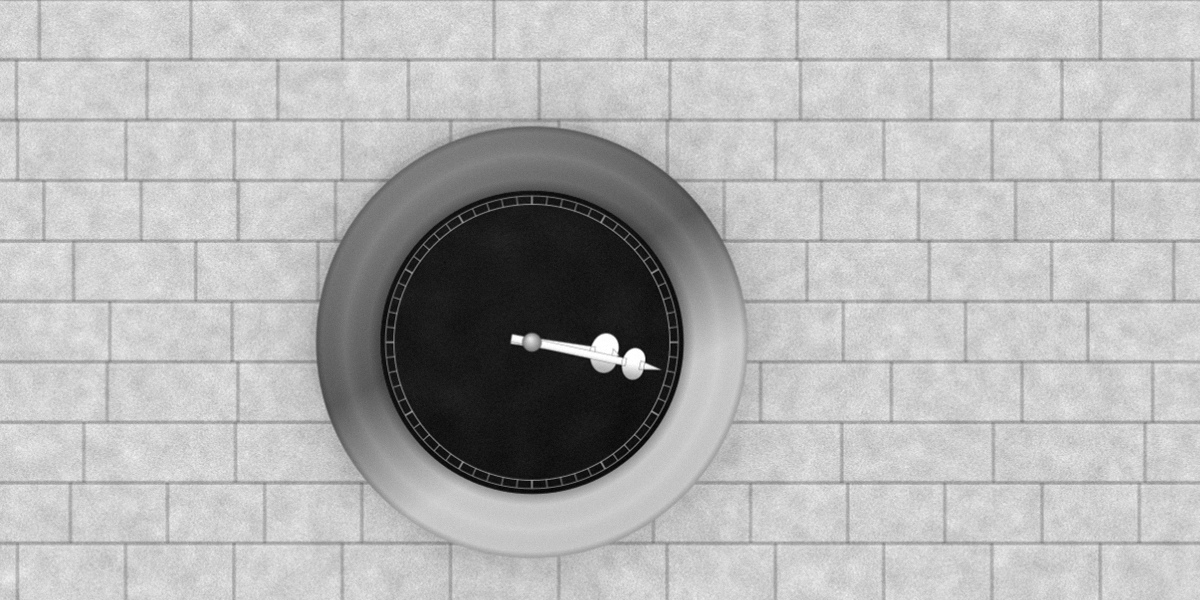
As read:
3:17
